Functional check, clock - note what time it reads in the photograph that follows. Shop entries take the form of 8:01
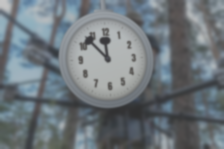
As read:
11:53
